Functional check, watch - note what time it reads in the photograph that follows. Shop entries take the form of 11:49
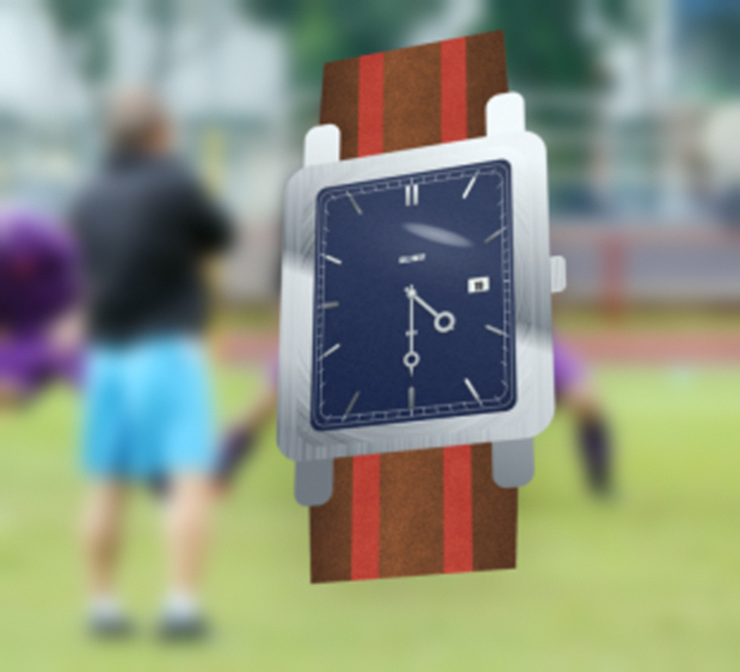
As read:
4:30
